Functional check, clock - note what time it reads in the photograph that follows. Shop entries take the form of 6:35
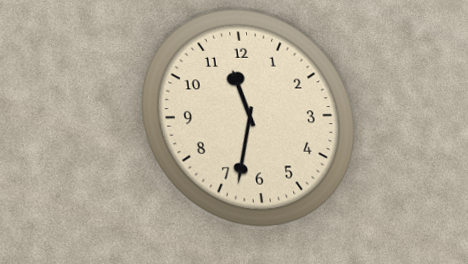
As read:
11:33
